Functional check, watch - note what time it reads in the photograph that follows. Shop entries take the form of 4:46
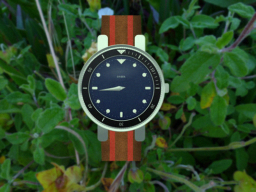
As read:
8:44
